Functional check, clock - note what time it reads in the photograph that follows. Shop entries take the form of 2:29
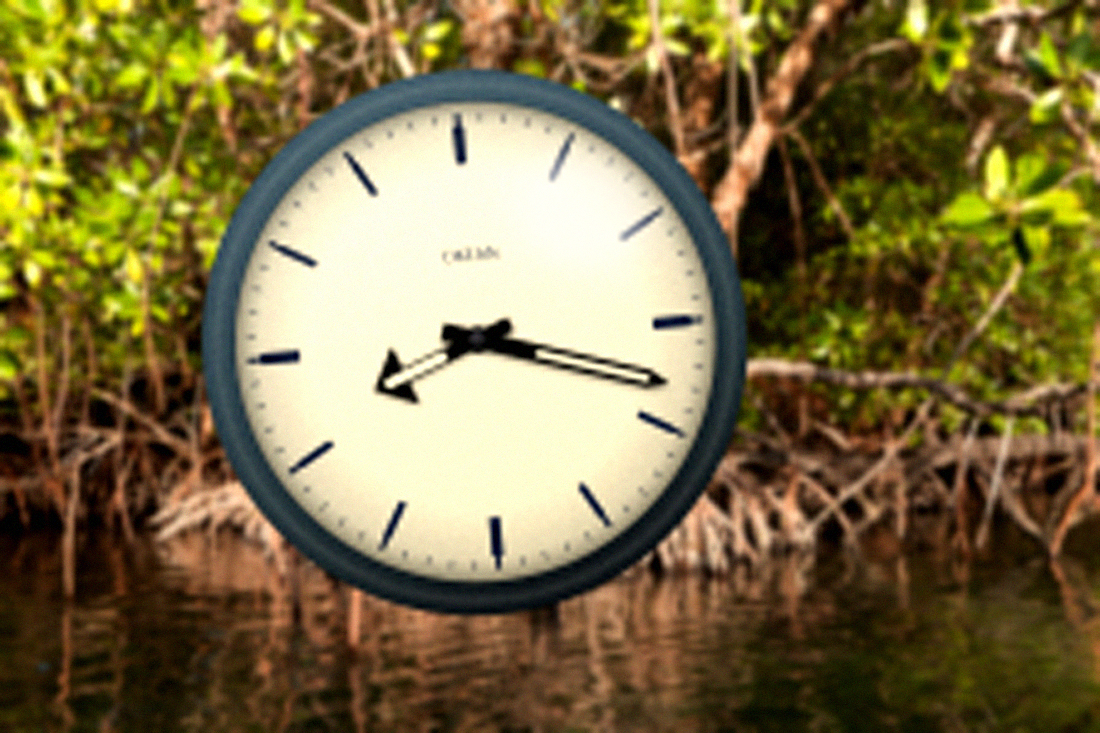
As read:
8:18
